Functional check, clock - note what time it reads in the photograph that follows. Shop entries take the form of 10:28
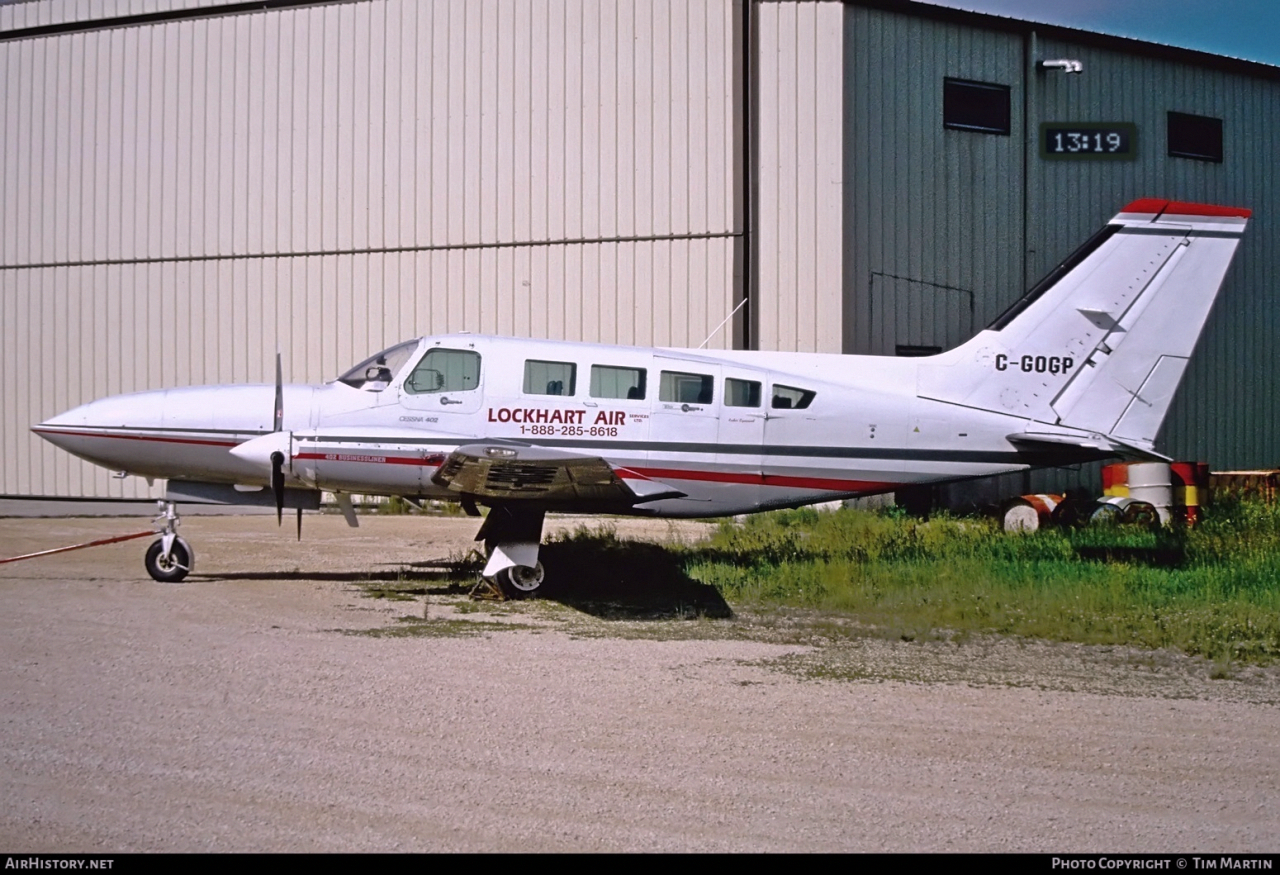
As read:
13:19
